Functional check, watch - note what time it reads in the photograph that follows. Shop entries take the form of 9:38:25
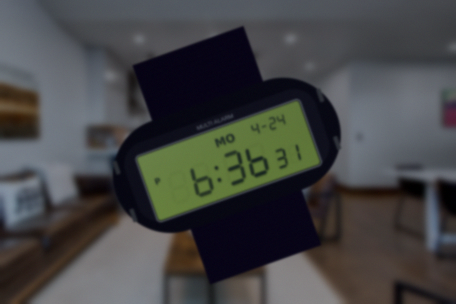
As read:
6:36:31
